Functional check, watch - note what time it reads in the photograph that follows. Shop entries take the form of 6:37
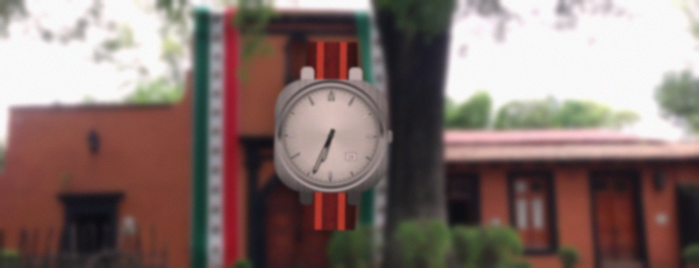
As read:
6:34
